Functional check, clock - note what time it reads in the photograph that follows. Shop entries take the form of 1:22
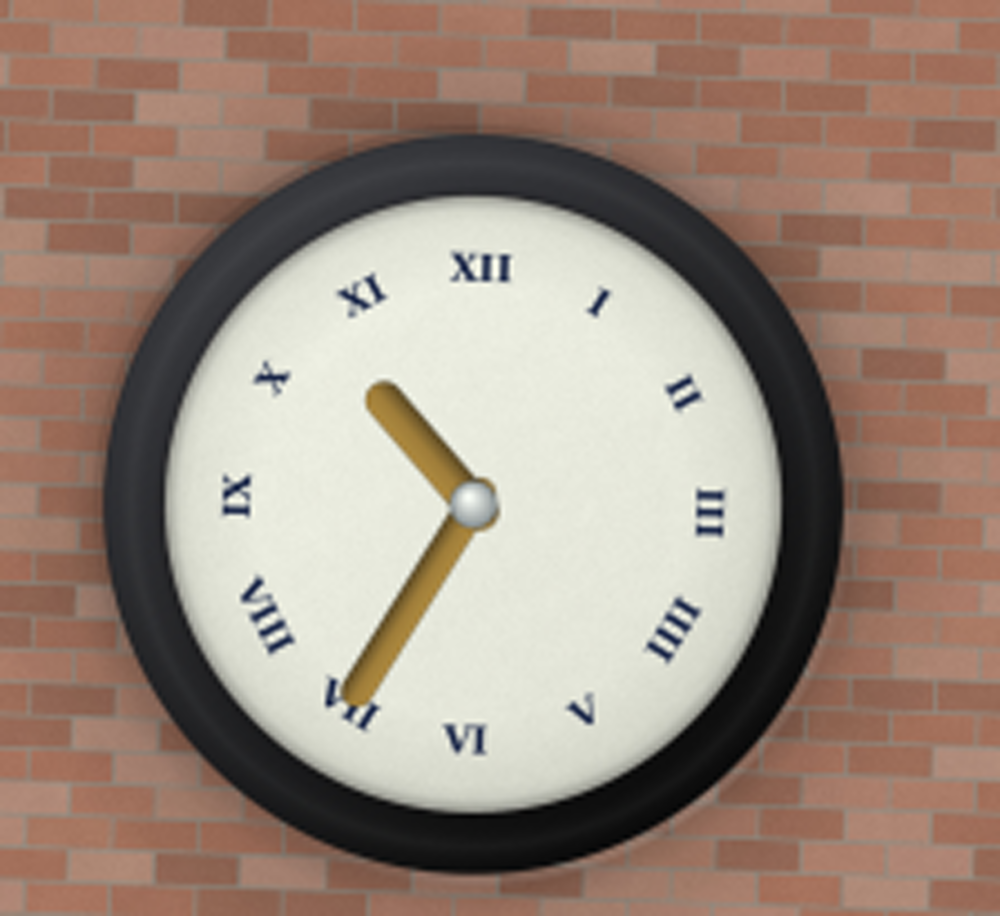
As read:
10:35
